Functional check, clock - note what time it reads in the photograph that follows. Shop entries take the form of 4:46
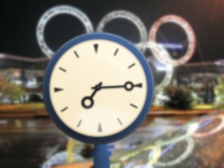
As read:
7:15
